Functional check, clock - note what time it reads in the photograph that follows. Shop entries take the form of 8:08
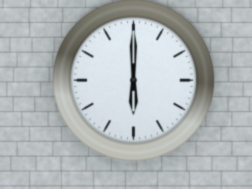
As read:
6:00
